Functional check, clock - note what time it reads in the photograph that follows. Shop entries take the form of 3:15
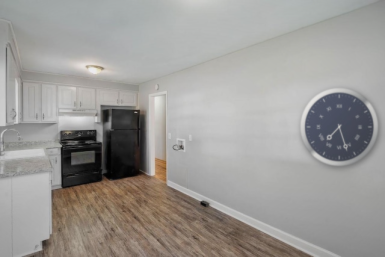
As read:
7:27
